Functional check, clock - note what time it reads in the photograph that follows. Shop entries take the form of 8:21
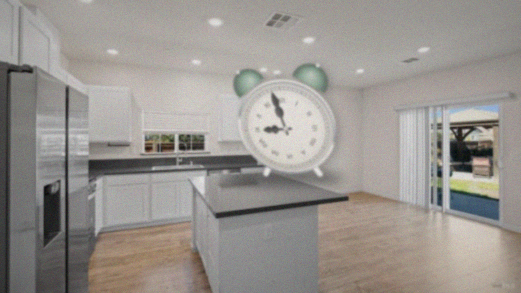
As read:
8:58
